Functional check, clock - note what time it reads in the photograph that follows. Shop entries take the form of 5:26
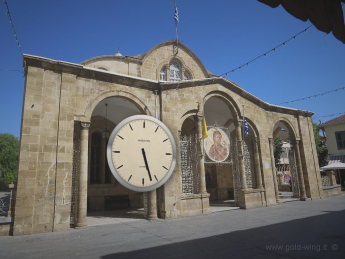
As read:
5:27
